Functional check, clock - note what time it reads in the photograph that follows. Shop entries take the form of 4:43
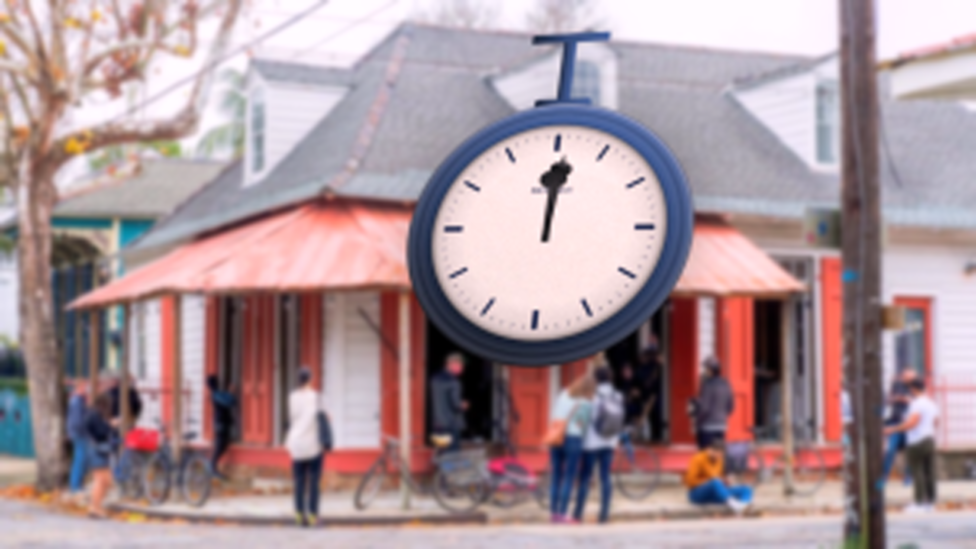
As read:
12:01
